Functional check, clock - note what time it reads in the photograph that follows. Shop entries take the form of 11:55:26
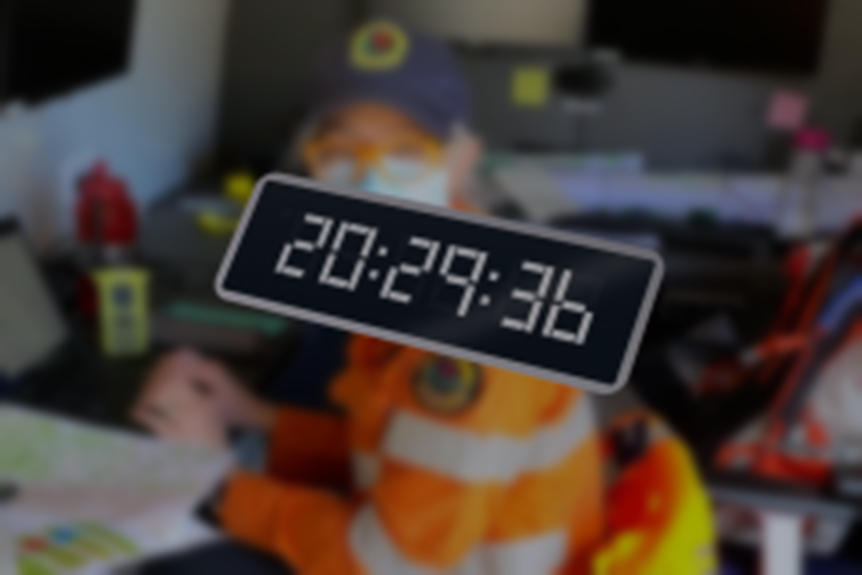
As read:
20:29:36
